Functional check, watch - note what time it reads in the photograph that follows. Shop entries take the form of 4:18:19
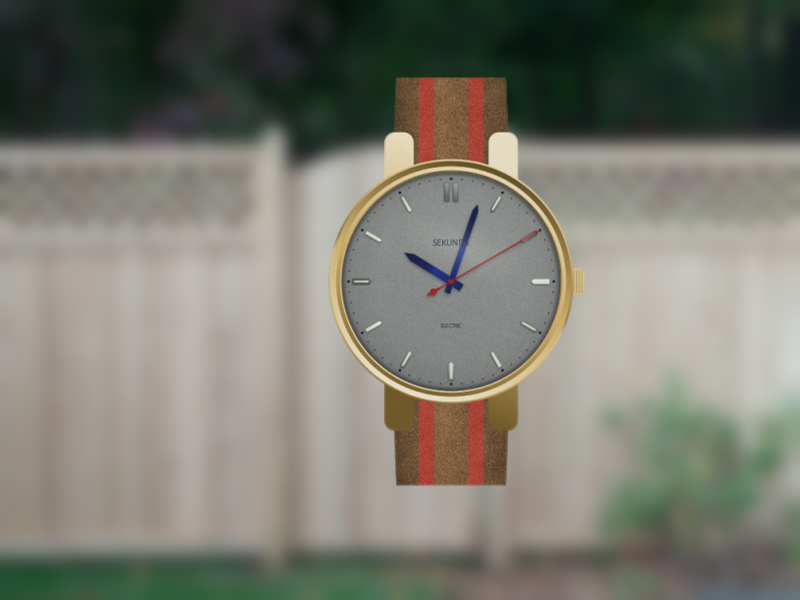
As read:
10:03:10
